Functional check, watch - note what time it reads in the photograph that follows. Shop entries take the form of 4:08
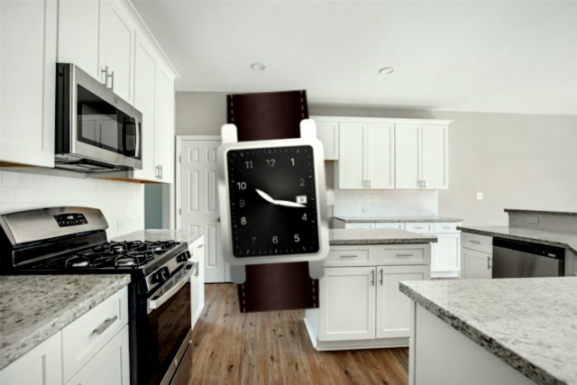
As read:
10:17
